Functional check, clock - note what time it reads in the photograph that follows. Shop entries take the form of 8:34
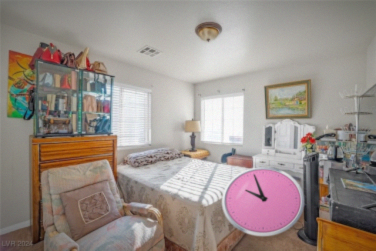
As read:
9:57
